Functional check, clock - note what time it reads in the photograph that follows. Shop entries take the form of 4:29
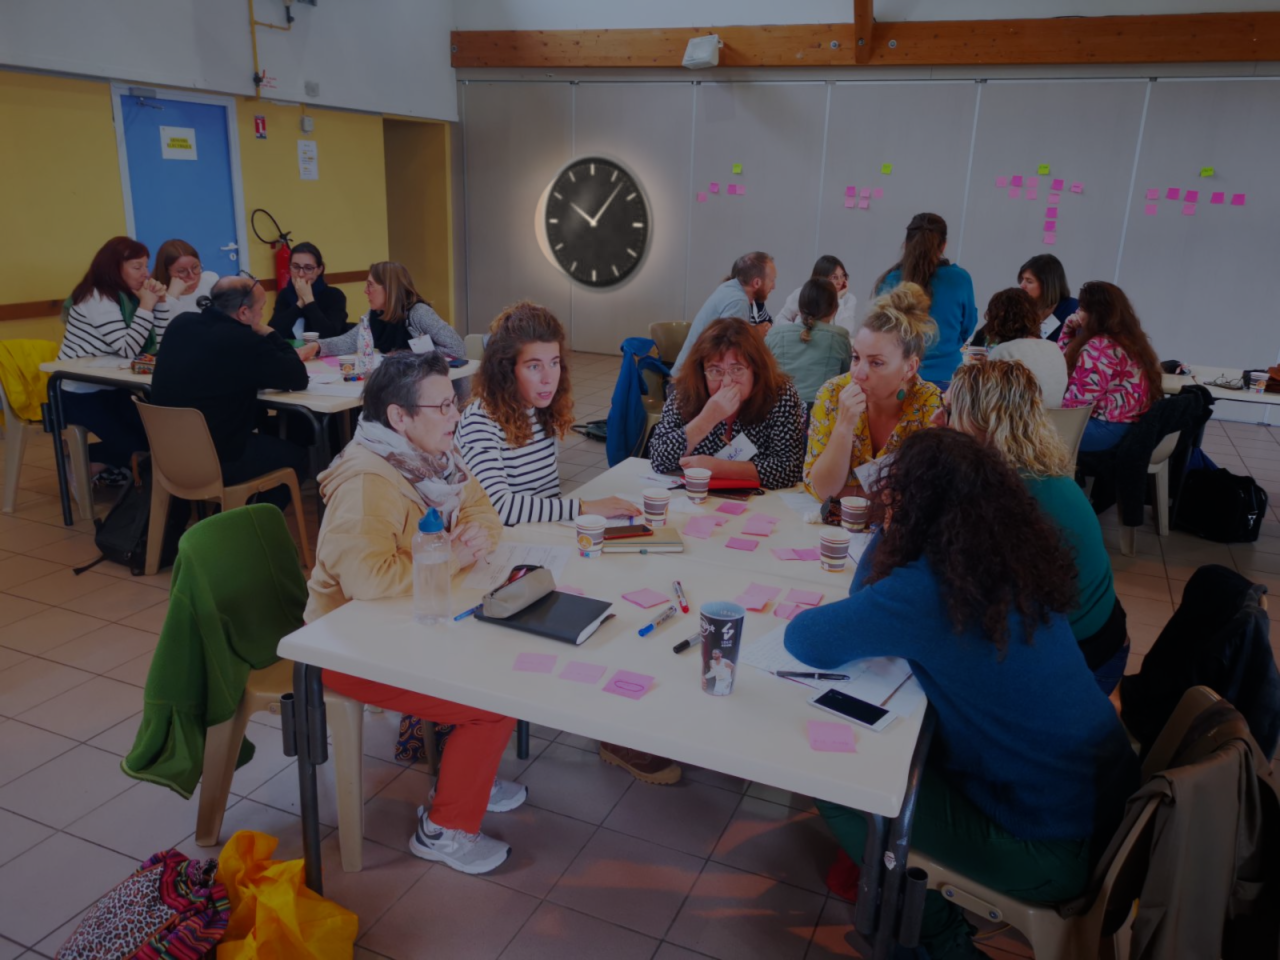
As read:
10:07
